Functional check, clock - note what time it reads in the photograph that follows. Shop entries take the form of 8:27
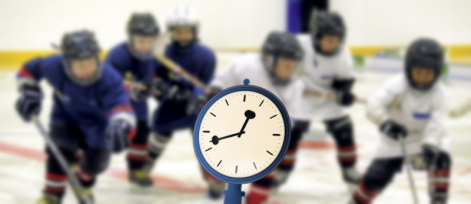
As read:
12:42
